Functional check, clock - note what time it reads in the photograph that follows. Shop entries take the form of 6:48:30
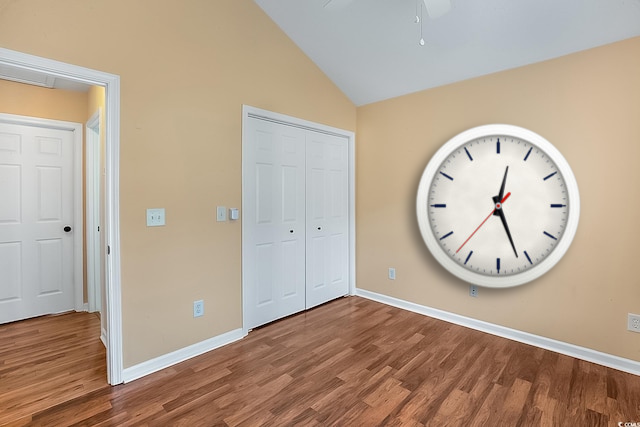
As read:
12:26:37
